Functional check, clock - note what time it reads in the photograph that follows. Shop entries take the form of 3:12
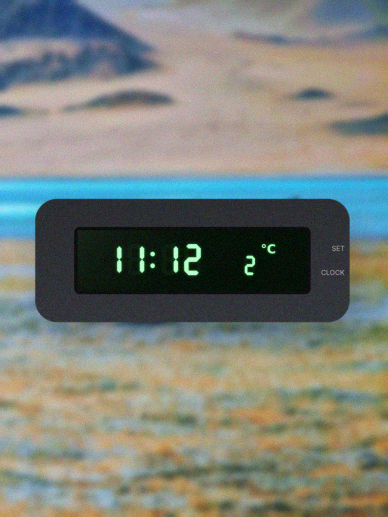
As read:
11:12
